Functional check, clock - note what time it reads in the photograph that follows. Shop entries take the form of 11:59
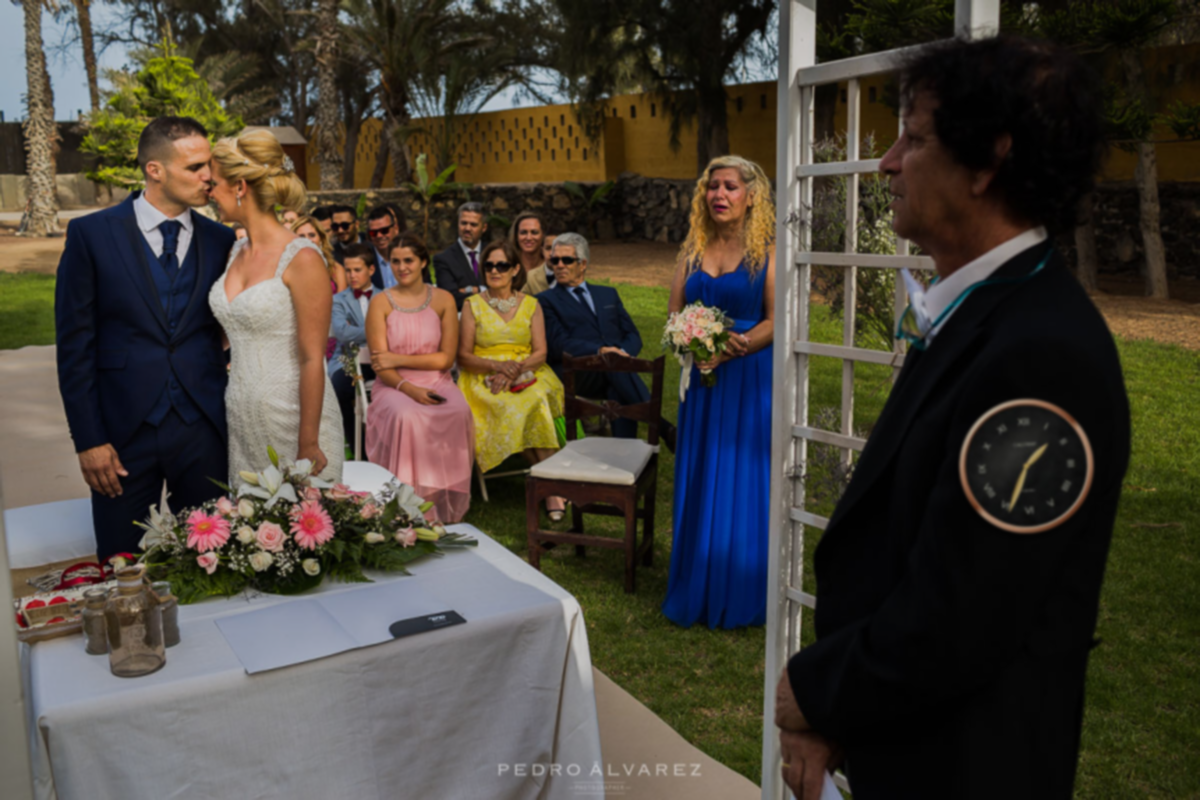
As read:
1:34
